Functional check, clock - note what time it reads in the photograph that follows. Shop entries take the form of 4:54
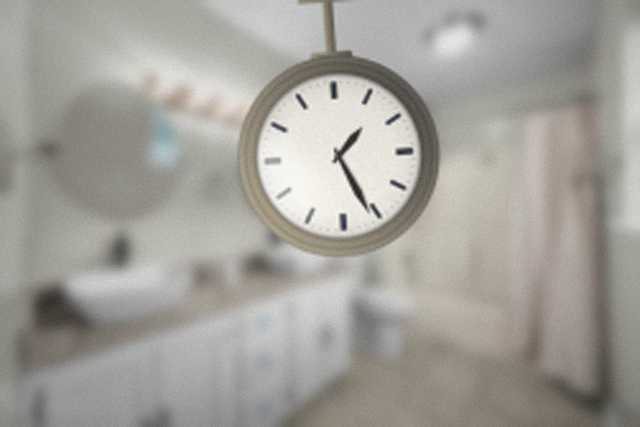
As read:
1:26
